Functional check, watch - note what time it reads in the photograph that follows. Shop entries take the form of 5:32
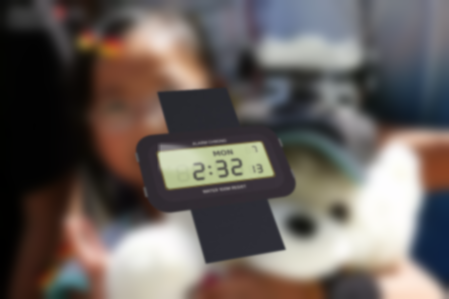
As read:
2:32
